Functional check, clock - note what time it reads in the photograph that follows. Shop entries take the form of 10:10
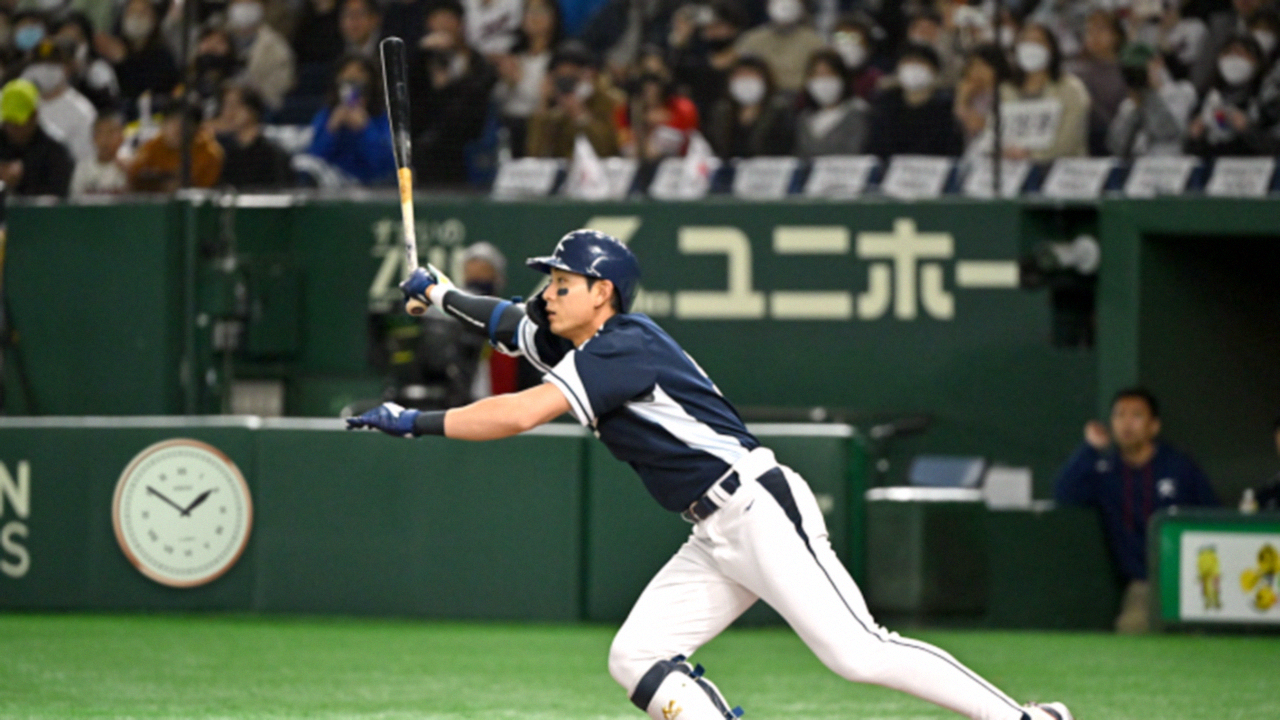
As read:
1:51
